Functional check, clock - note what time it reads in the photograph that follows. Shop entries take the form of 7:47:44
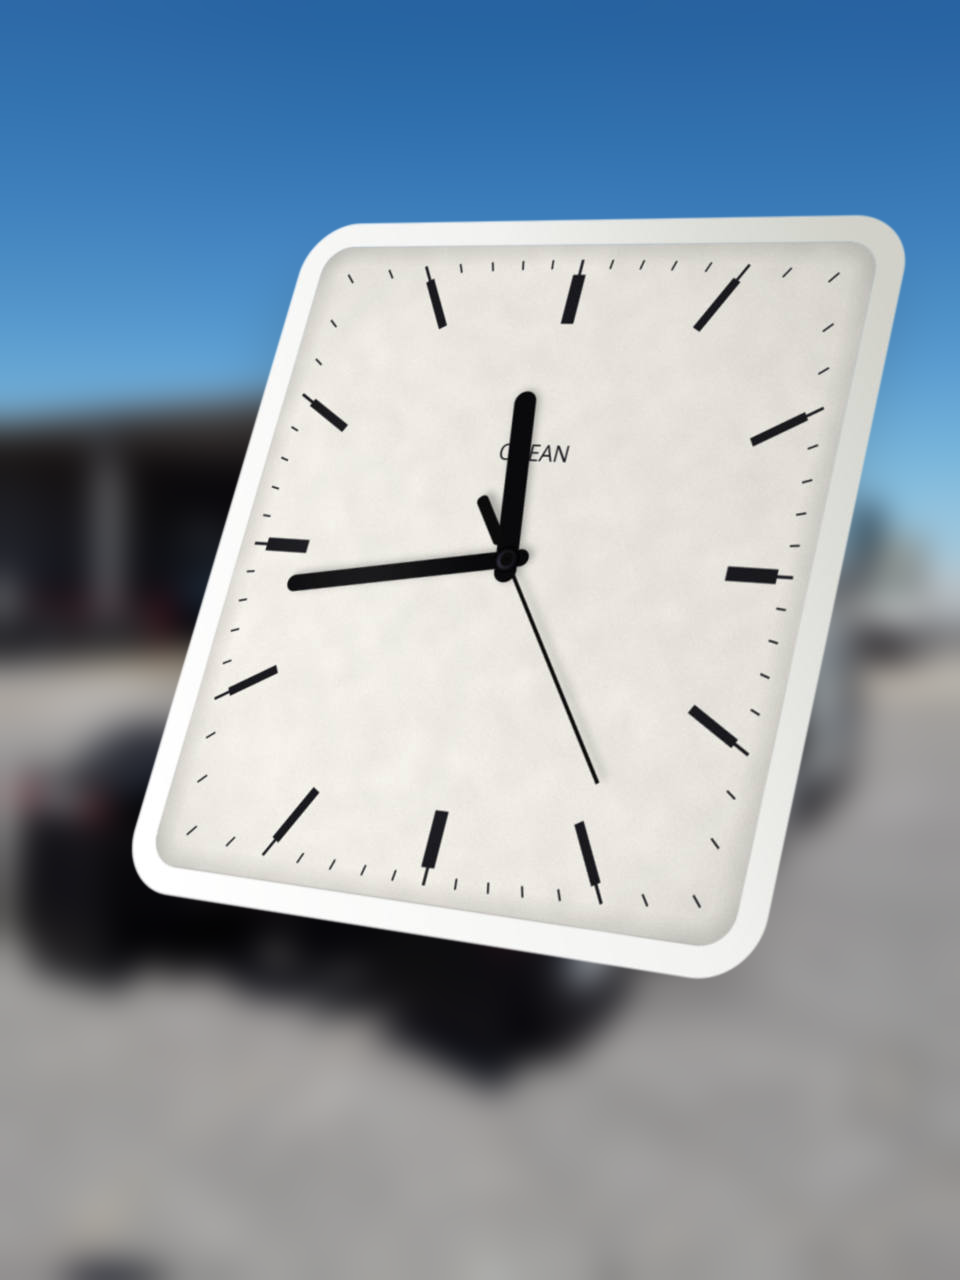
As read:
11:43:24
